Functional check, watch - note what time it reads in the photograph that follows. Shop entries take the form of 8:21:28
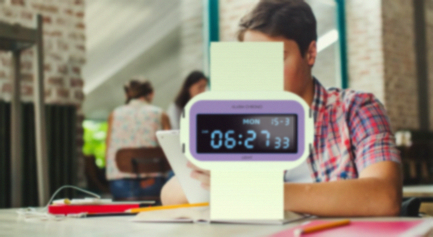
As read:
6:27:33
